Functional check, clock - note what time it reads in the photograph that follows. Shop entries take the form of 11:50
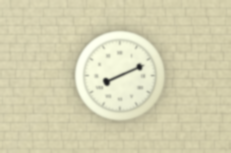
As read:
8:11
